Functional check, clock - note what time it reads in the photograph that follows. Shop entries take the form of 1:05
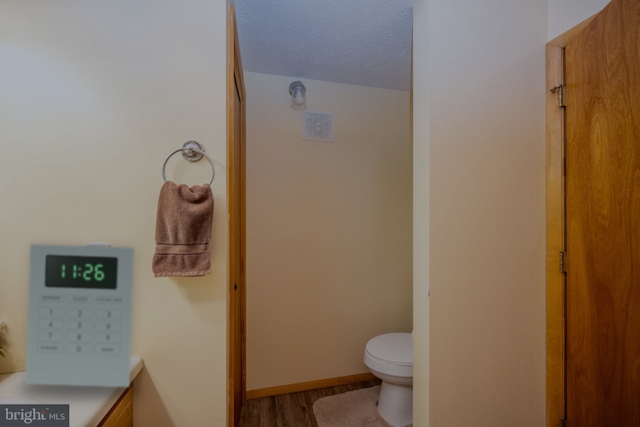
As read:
11:26
